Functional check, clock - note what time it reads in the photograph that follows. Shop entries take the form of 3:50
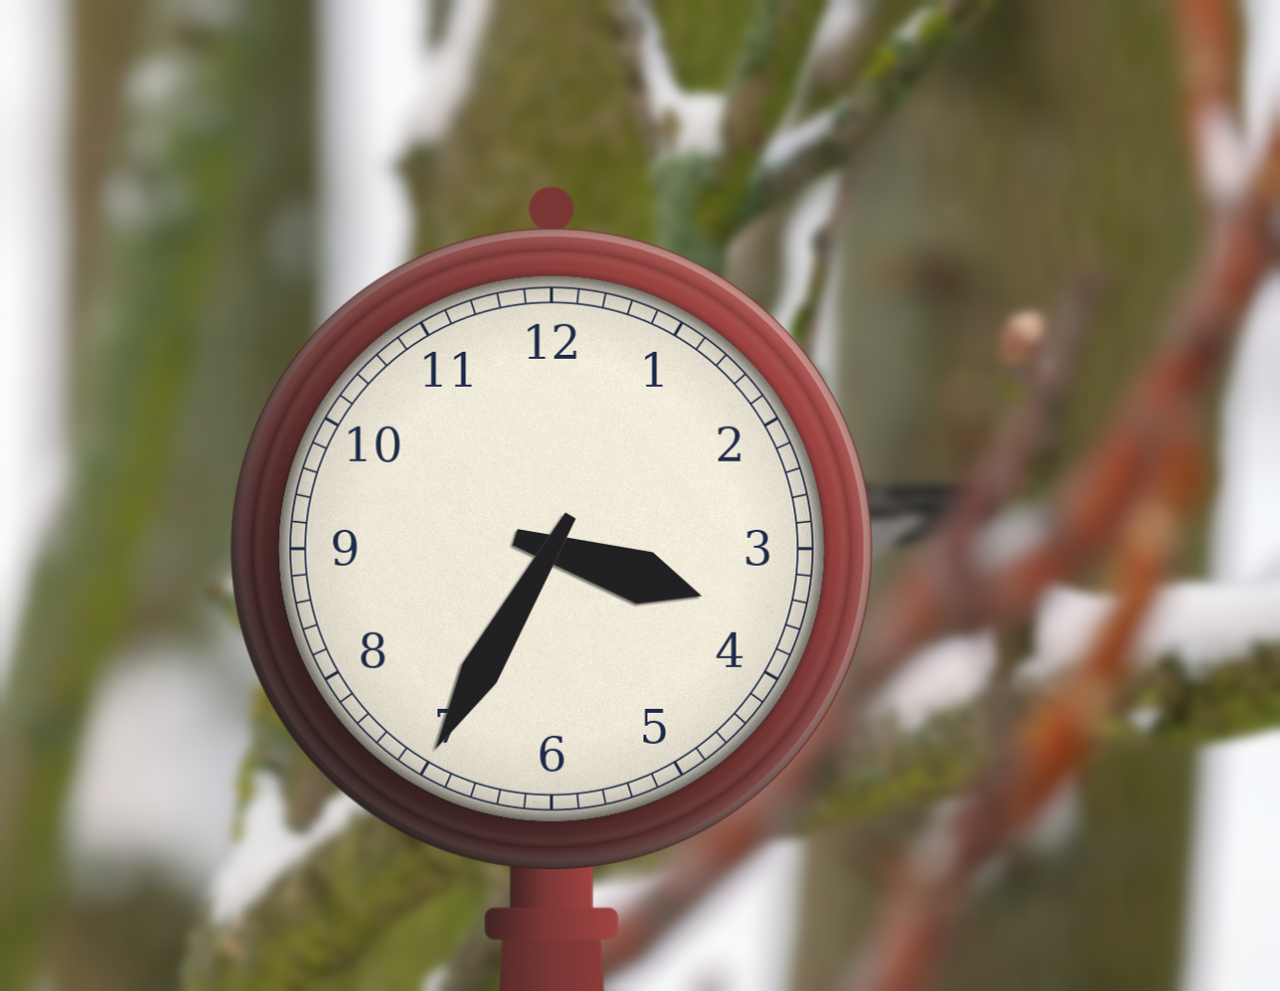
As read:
3:35
